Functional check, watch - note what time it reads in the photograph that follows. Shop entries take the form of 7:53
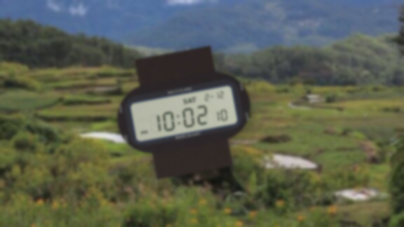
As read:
10:02
